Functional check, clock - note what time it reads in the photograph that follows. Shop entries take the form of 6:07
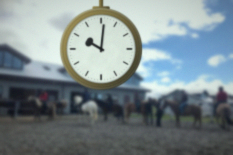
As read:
10:01
